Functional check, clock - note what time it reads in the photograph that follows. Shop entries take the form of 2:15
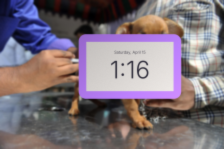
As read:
1:16
